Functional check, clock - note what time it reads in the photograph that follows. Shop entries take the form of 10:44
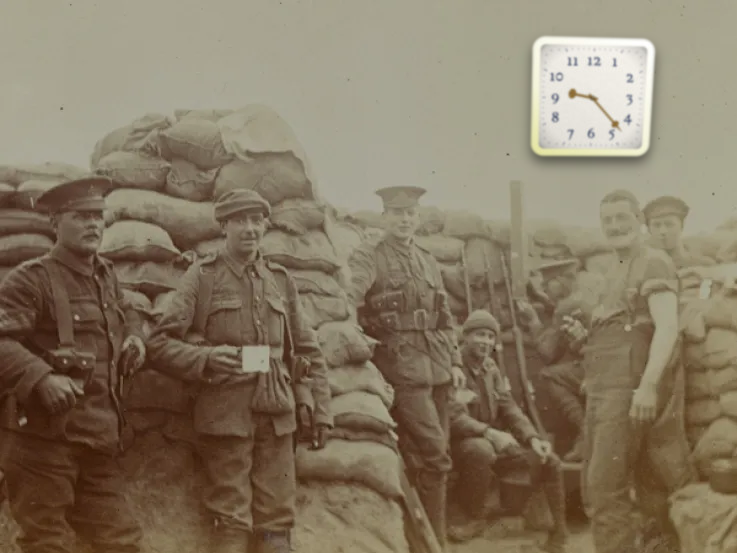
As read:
9:23
